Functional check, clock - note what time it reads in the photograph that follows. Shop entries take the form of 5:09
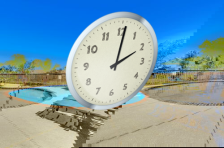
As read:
2:01
